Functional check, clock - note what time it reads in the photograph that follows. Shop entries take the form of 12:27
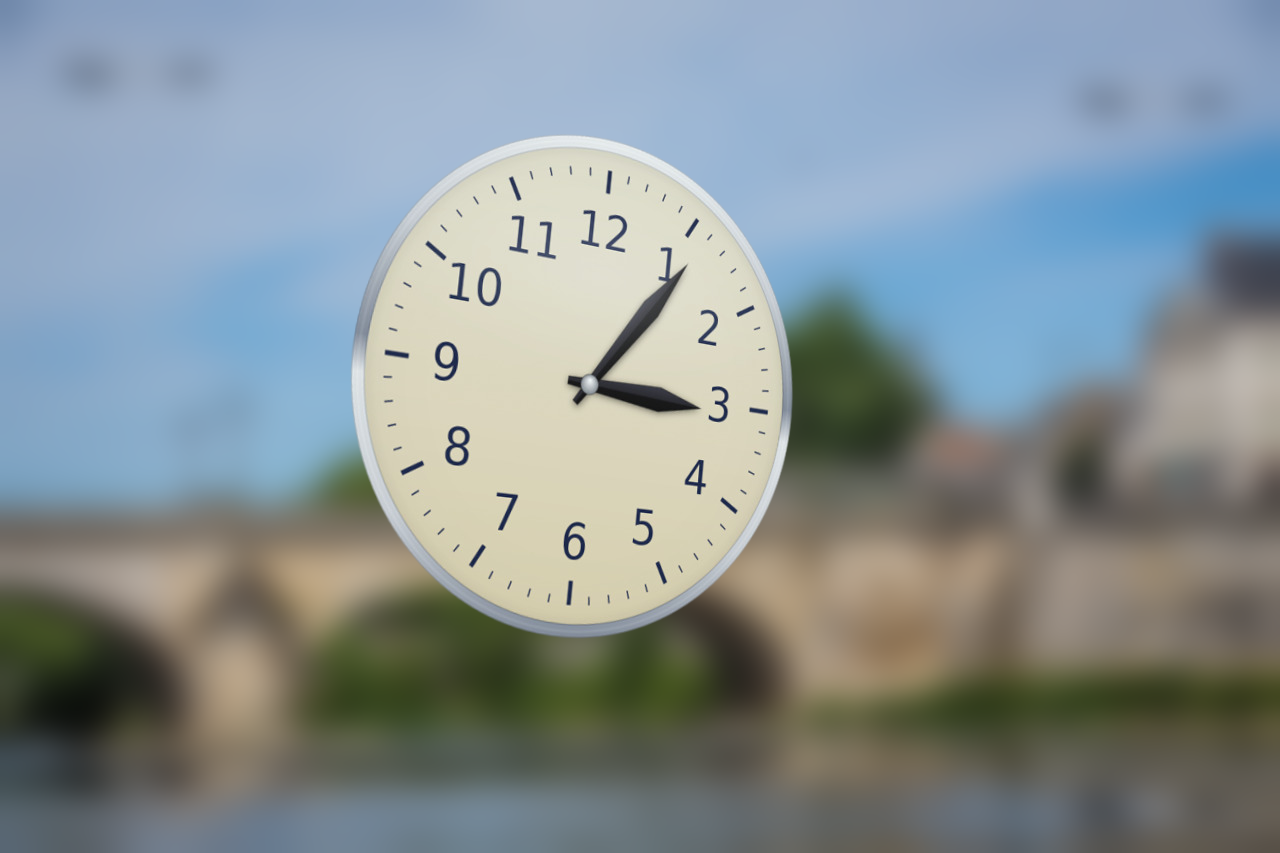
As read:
3:06
